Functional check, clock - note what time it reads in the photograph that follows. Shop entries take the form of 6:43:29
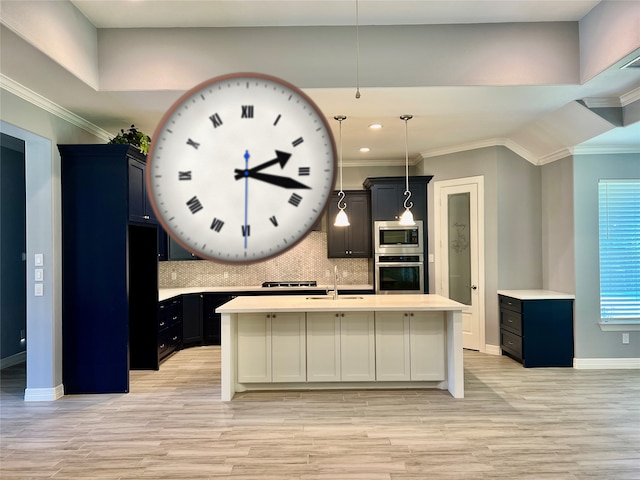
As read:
2:17:30
